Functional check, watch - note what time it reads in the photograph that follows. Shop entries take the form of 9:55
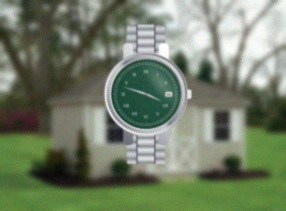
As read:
3:48
